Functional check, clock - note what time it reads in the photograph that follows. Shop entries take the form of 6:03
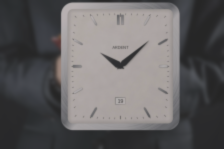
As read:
10:08
